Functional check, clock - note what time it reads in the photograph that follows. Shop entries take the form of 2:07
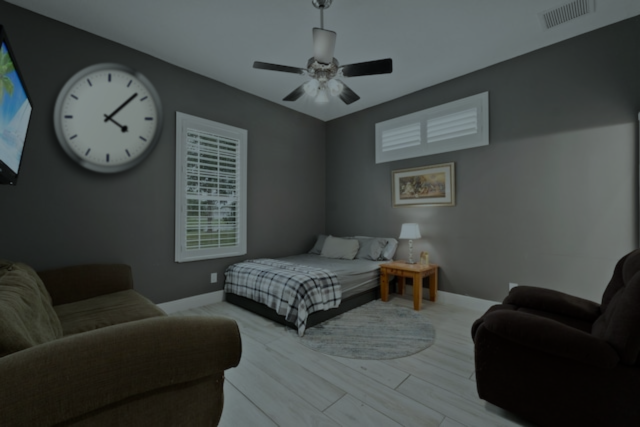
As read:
4:08
